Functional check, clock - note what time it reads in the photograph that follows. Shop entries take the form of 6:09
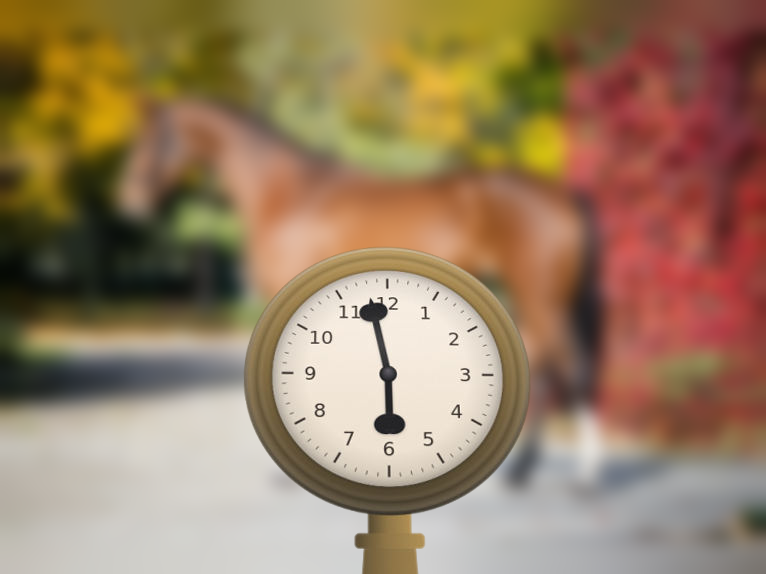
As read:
5:58
